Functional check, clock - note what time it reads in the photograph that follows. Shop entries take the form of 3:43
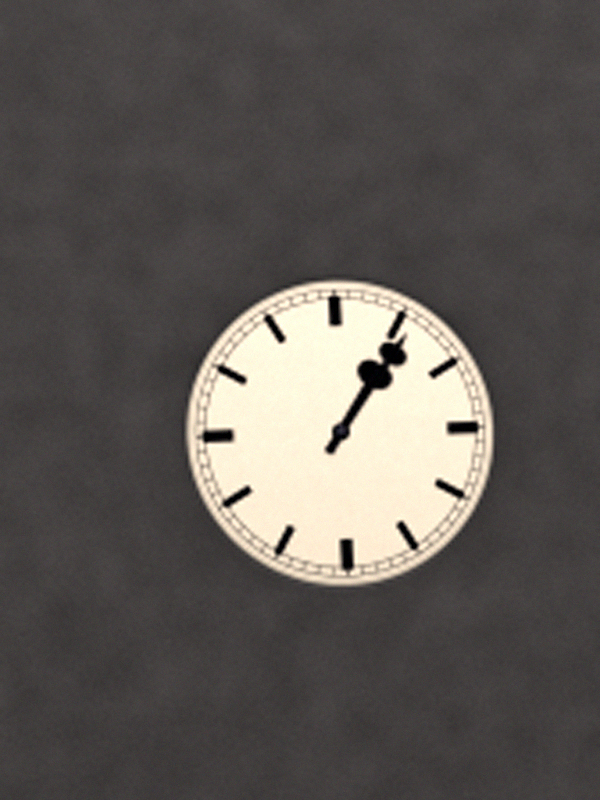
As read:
1:06
